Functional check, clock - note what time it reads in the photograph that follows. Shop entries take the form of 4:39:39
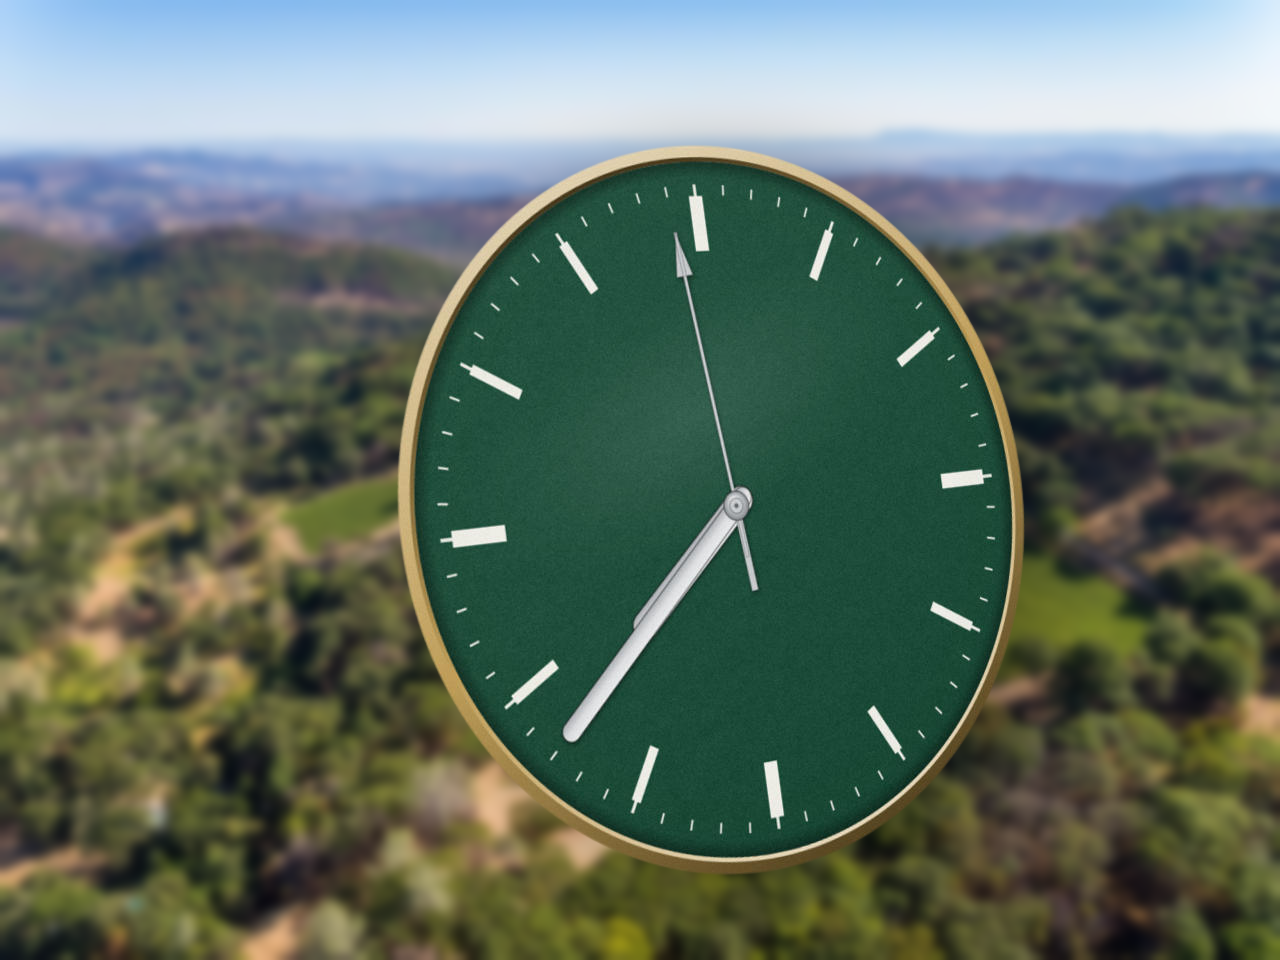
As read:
7:37:59
